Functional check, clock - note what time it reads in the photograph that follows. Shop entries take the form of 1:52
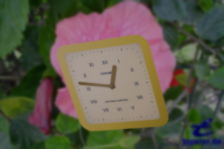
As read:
12:47
